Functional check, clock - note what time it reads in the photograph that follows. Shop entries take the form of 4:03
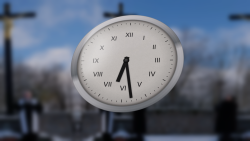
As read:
6:28
